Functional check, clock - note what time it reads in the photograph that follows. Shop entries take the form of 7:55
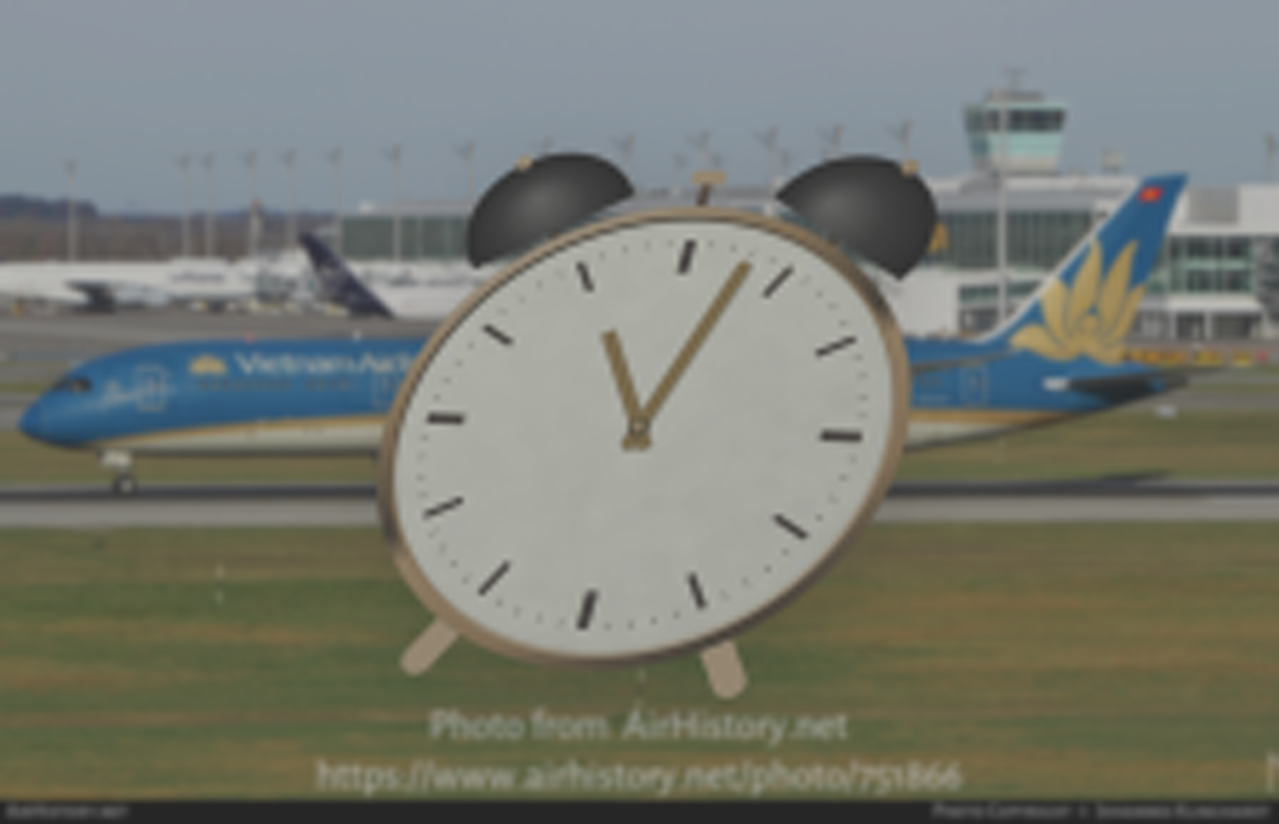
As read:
11:03
